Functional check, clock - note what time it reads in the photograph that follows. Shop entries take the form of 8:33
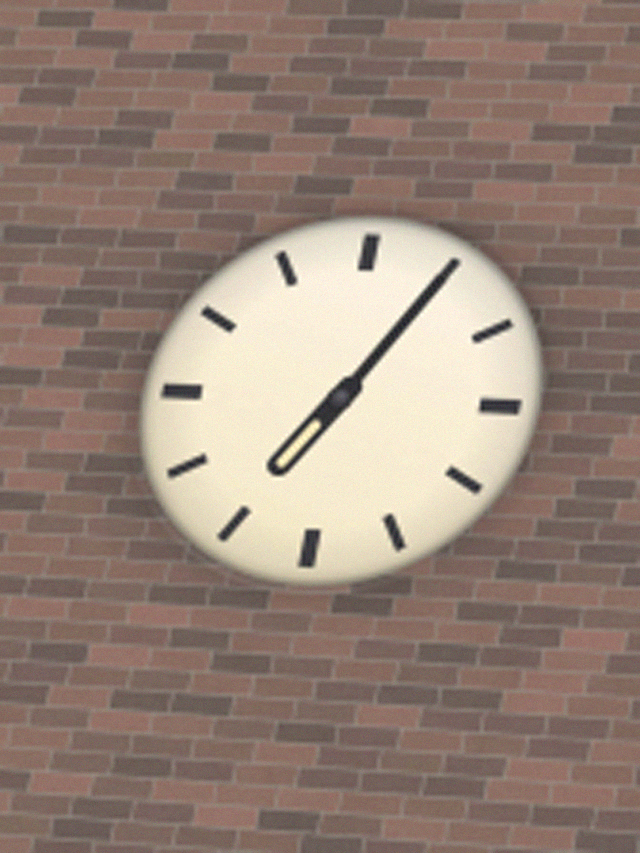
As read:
7:05
